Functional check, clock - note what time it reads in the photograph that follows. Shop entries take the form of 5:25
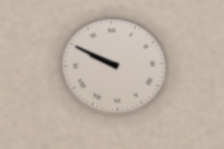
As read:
9:50
